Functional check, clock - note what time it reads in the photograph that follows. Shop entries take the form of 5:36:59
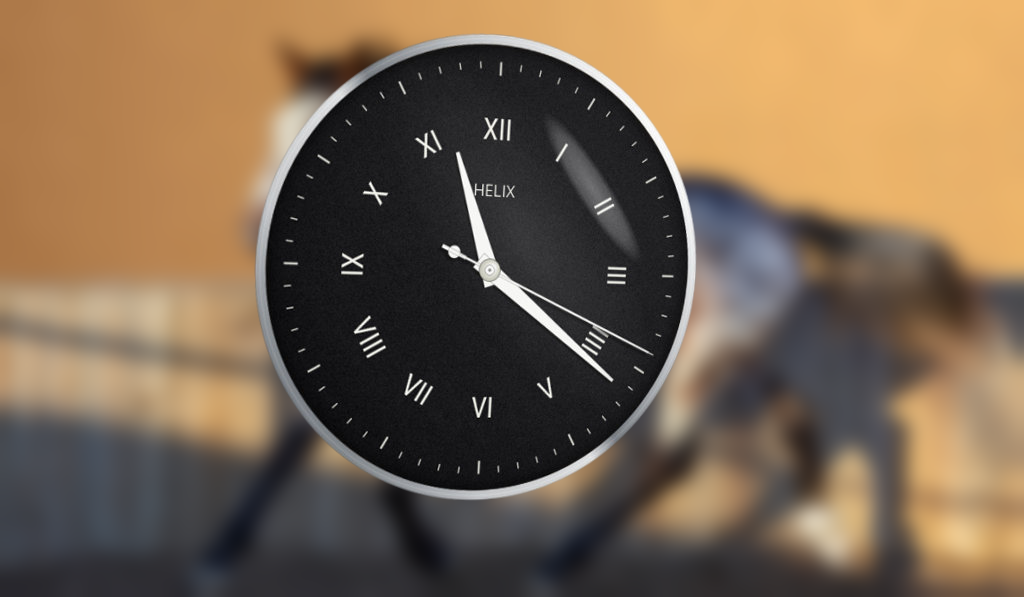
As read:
11:21:19
